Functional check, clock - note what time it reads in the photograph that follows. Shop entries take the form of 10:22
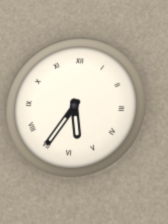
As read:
5:35
